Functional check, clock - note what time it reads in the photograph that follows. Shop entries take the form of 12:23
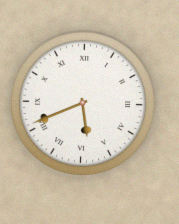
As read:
5:41
